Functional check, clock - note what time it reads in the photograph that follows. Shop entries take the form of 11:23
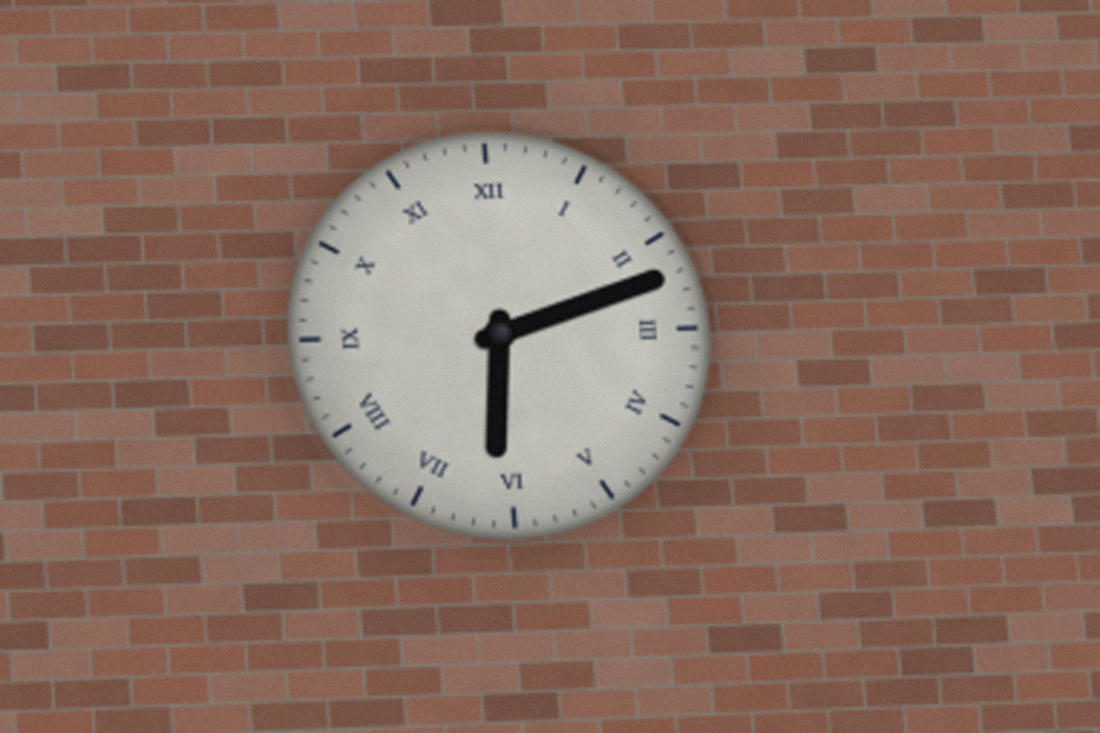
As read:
6:12
